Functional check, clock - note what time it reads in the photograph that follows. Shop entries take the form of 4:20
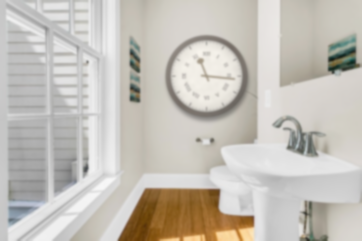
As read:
11:16
